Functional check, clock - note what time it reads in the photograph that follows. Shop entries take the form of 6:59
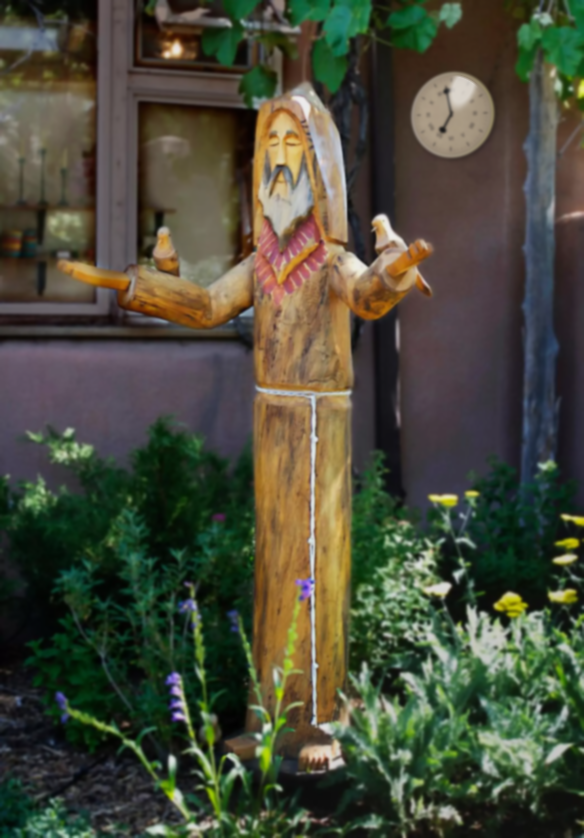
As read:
6:58
